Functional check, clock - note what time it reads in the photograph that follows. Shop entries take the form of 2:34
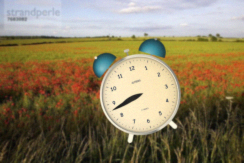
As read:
8:43
